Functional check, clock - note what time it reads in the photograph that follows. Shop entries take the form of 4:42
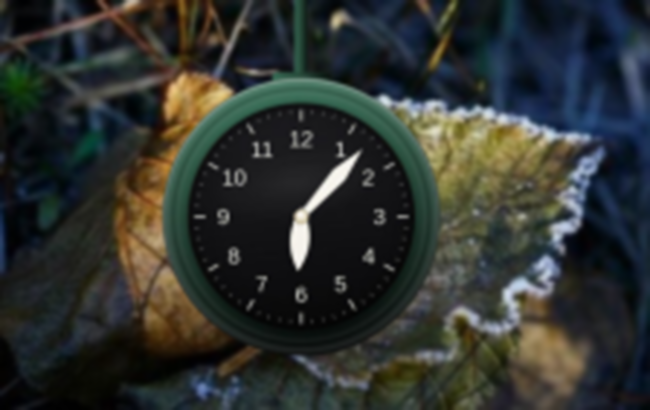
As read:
6:07
